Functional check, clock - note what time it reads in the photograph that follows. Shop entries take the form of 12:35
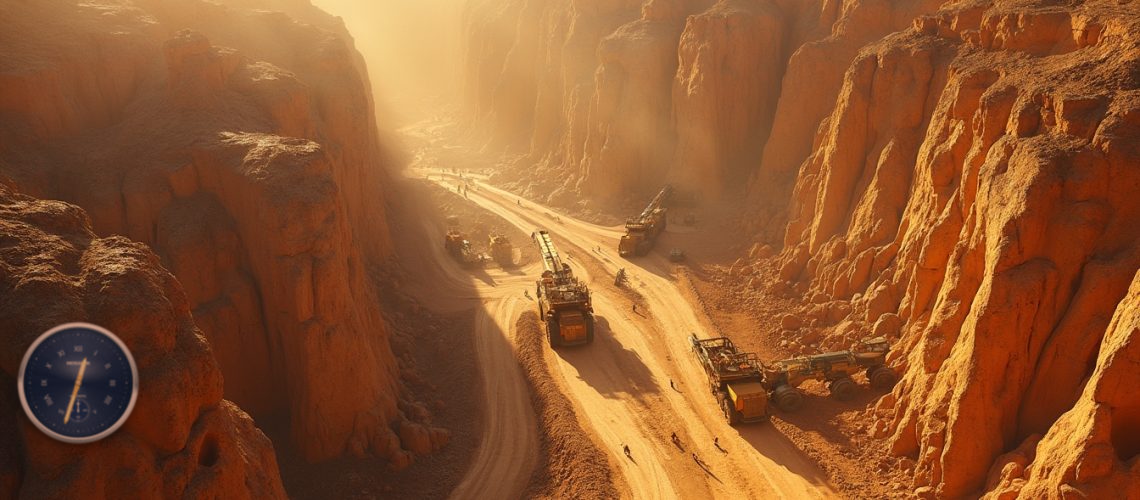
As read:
12:33
